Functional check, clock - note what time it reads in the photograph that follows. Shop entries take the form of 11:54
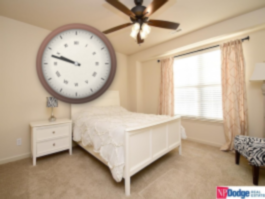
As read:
9:48
